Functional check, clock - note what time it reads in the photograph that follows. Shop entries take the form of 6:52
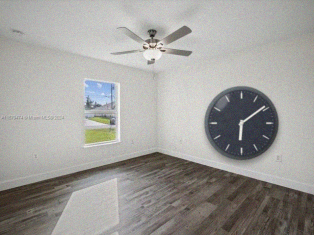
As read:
6:09
